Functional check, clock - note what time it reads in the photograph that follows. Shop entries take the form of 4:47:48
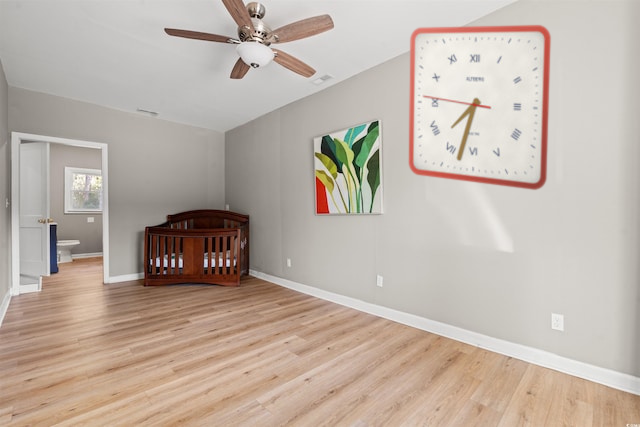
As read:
7:32:46
